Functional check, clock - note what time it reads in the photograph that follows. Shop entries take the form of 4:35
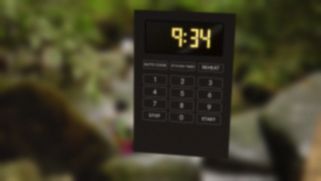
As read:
9:34
